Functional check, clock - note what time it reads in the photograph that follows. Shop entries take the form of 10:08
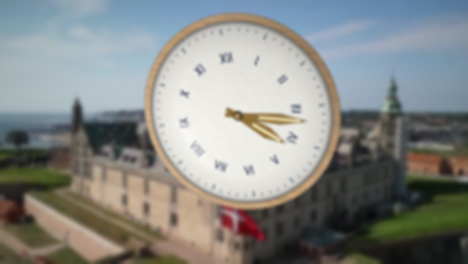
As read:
4:17
